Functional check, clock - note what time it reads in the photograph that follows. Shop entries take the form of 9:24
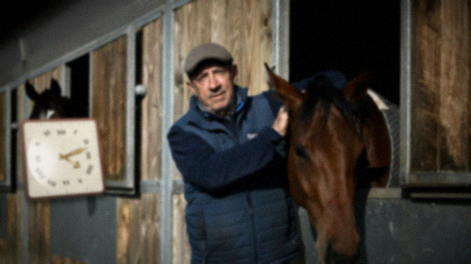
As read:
4:12
